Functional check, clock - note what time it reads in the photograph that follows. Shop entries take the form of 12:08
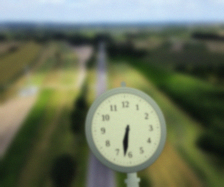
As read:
6:32
